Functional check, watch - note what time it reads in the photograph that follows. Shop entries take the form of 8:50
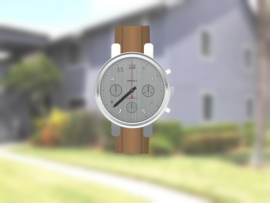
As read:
7:38
